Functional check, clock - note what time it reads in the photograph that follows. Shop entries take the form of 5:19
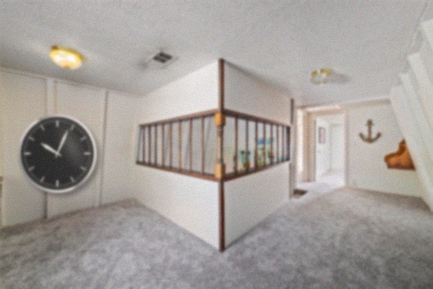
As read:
10:04
